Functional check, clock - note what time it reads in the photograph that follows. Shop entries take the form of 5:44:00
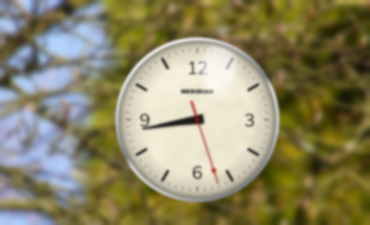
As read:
8:43:27
